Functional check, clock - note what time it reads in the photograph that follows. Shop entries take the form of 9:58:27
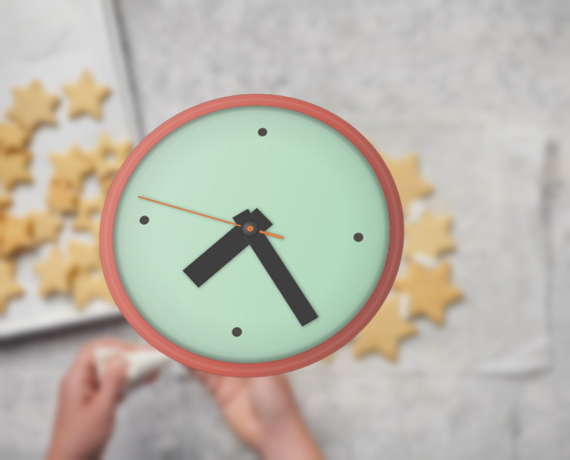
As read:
7:23:47
